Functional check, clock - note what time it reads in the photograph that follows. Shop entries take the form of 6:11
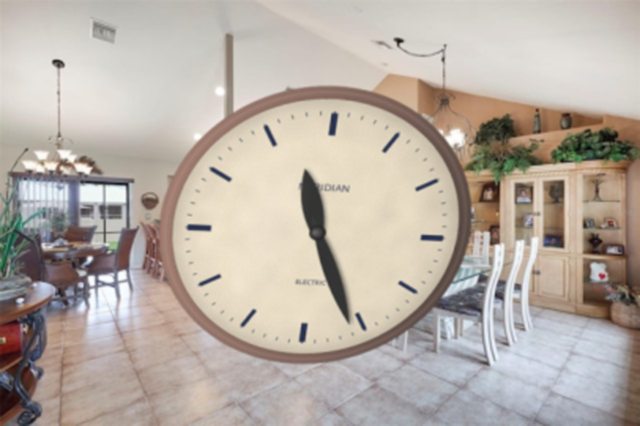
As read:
11:26
